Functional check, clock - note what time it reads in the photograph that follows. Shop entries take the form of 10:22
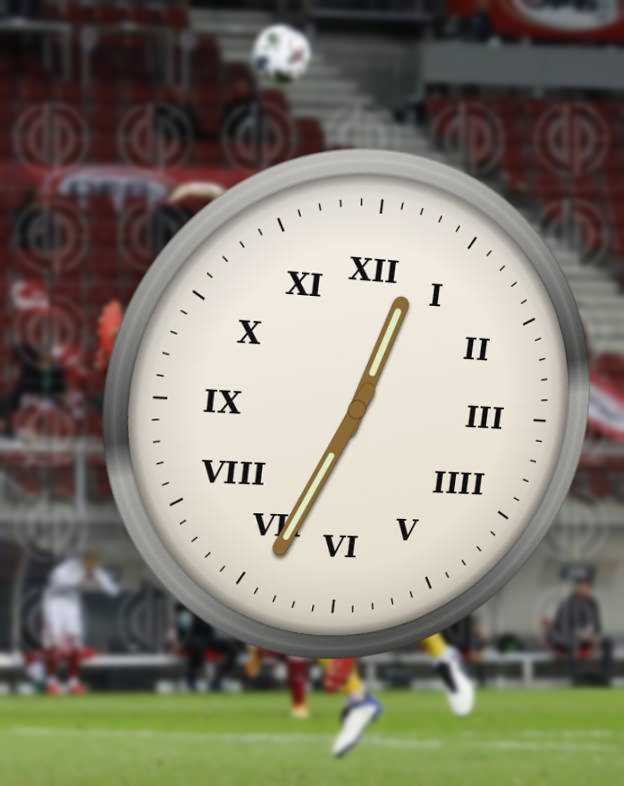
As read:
12:34
